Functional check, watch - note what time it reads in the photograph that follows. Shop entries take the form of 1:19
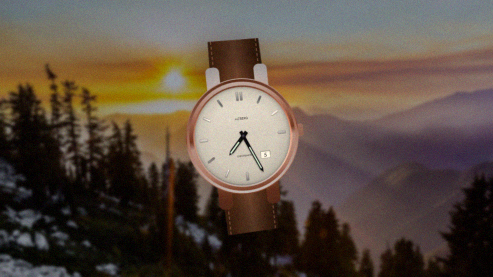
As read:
7:26
